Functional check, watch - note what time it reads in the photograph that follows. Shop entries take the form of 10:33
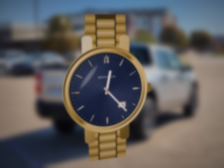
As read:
12:23
